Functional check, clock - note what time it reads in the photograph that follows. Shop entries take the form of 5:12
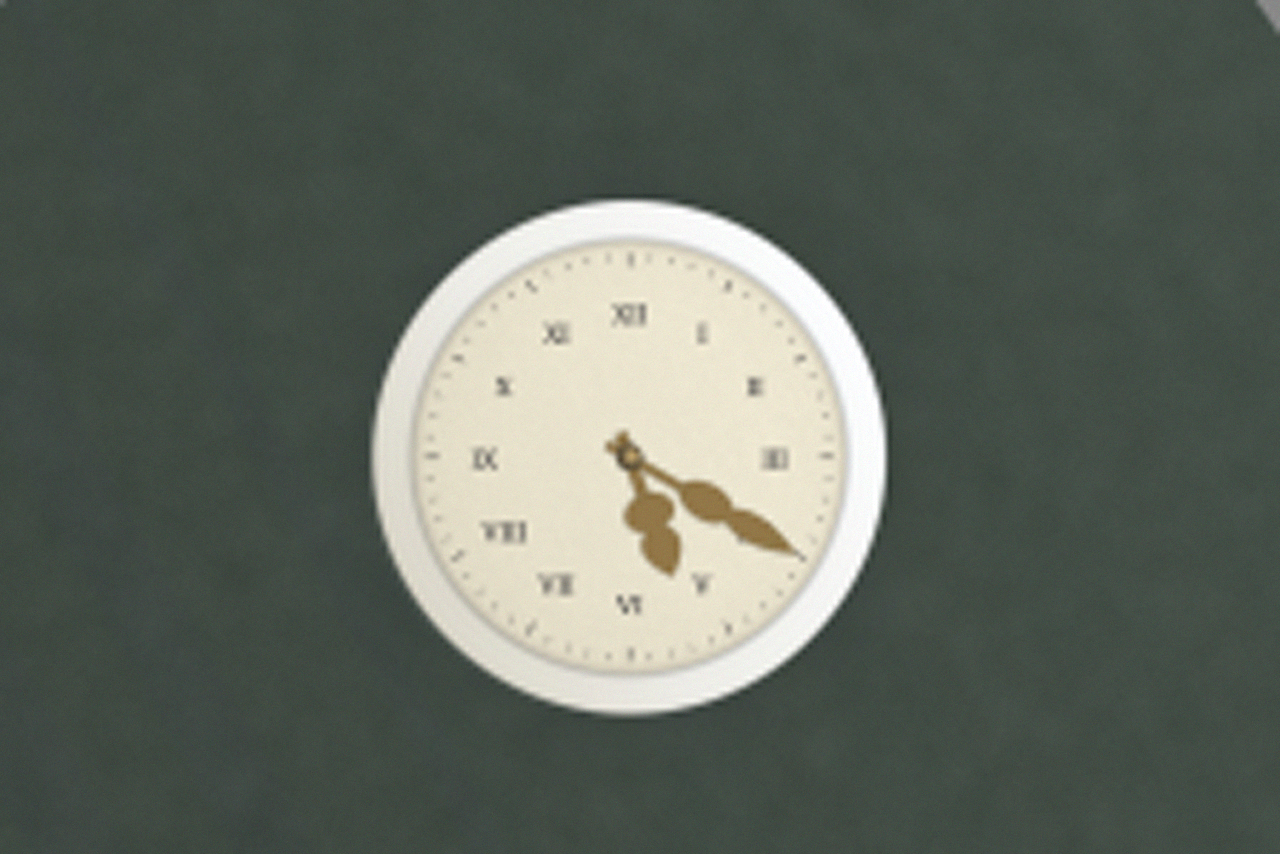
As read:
5:20
